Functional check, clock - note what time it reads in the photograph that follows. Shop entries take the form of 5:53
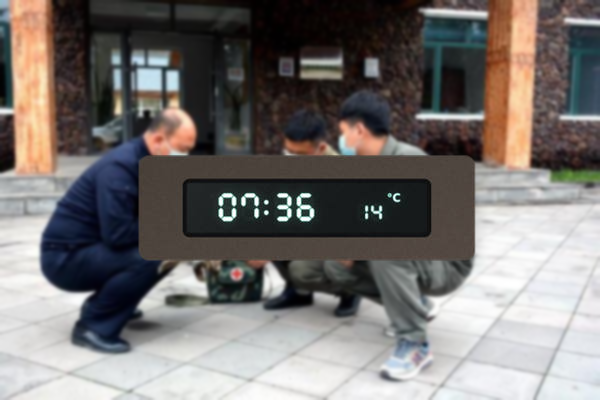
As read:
7:36
